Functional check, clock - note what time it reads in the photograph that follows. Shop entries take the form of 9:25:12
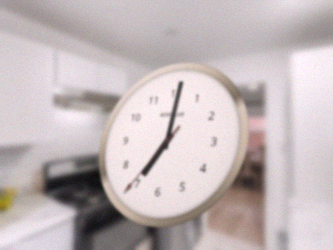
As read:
7:00:36
